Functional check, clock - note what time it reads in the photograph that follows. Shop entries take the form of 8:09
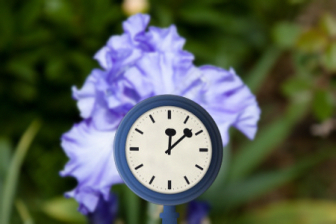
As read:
12:08
